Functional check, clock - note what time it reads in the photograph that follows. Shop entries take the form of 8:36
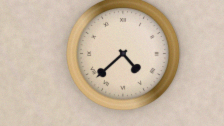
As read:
4:38
